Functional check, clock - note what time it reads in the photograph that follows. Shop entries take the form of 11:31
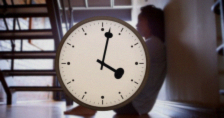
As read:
4:02
